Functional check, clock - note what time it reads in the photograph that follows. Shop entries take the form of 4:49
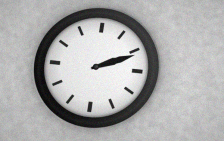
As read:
2:11
